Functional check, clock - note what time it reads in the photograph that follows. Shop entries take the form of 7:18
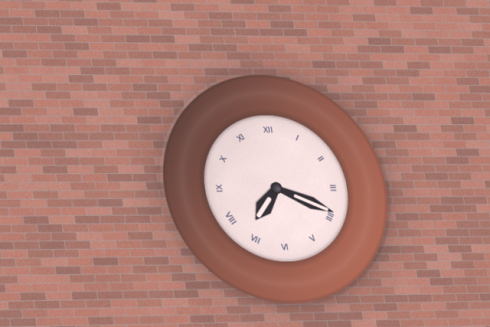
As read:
7:19
